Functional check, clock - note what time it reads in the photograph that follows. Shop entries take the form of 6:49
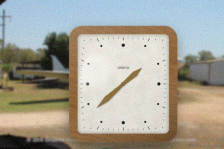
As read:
1:38
